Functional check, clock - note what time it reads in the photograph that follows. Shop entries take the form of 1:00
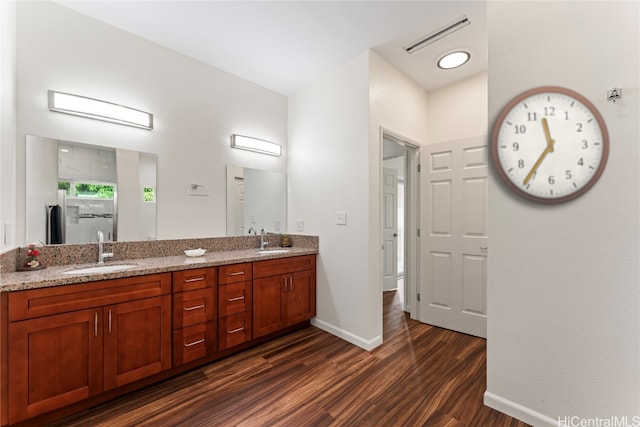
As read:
11:36
